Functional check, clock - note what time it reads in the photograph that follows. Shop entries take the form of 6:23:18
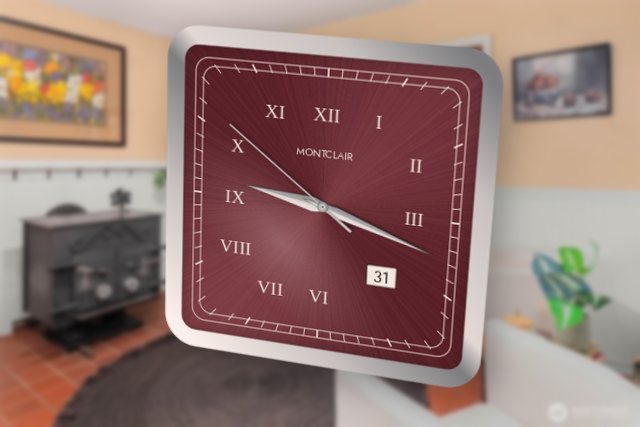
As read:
9:17:51
